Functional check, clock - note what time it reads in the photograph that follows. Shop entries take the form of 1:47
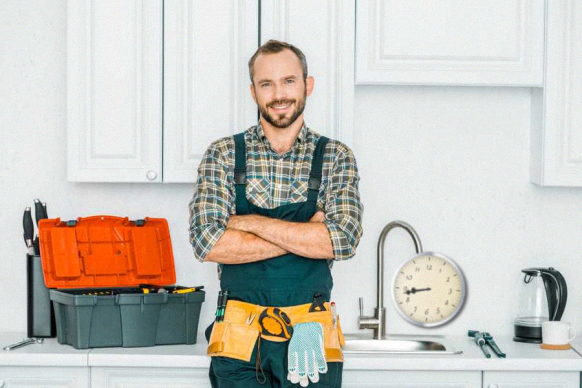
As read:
8:43
